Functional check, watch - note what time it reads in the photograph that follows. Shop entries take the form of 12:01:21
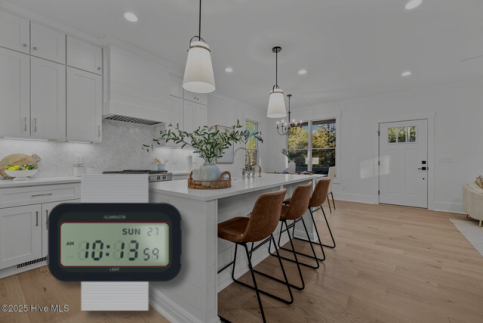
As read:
10:13:59
